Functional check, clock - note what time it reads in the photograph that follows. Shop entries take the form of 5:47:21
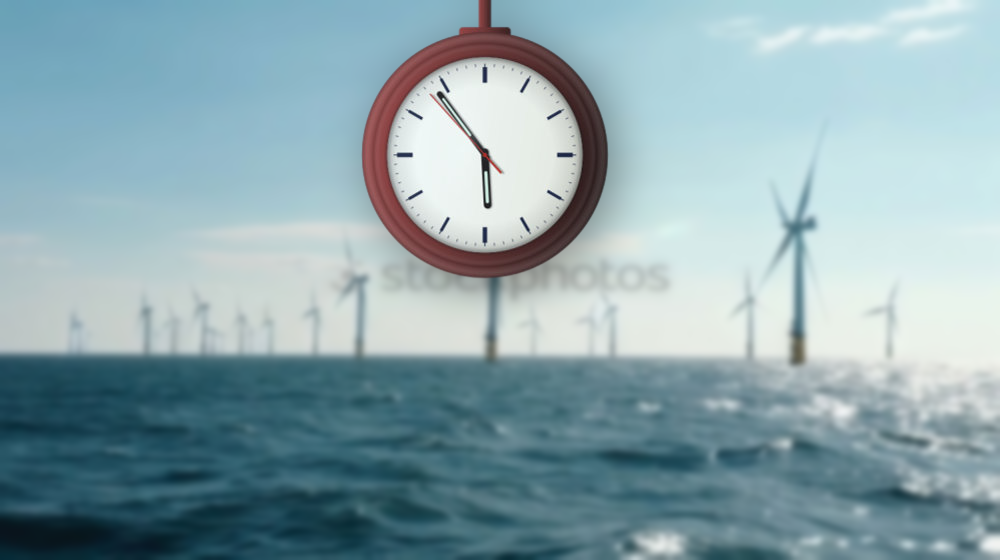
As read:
5:53:53
